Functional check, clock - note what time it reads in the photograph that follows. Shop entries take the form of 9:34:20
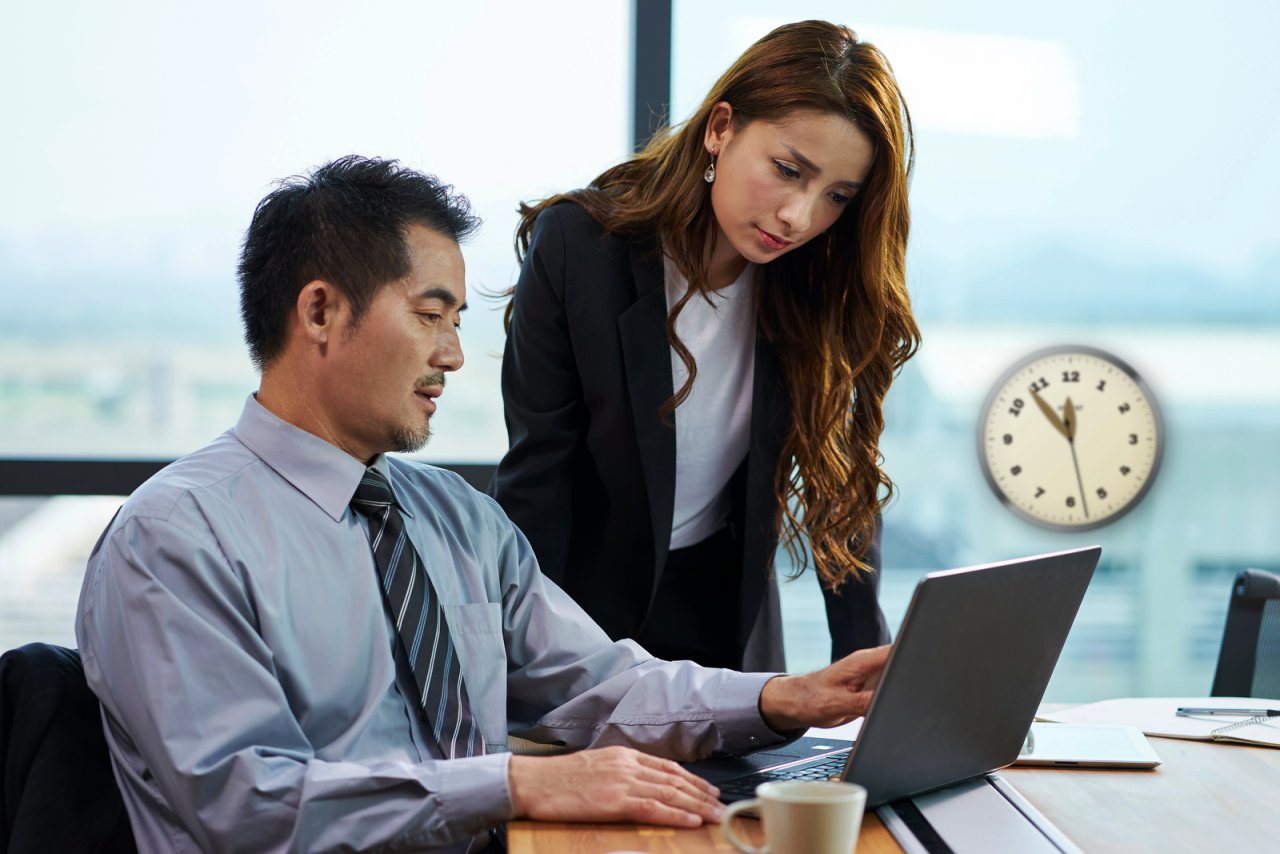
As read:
11:53:28
